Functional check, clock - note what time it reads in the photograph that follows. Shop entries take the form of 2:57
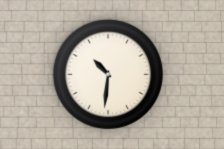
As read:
10:31
